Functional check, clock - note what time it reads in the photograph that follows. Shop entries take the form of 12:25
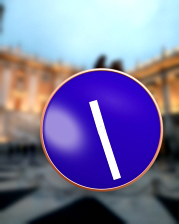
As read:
11:27
